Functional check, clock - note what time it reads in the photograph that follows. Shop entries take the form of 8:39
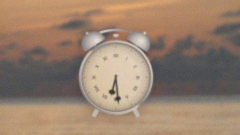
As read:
6:29
